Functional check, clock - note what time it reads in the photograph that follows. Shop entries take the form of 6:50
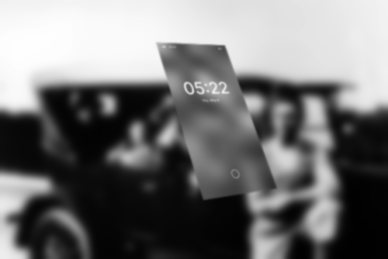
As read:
5:22
